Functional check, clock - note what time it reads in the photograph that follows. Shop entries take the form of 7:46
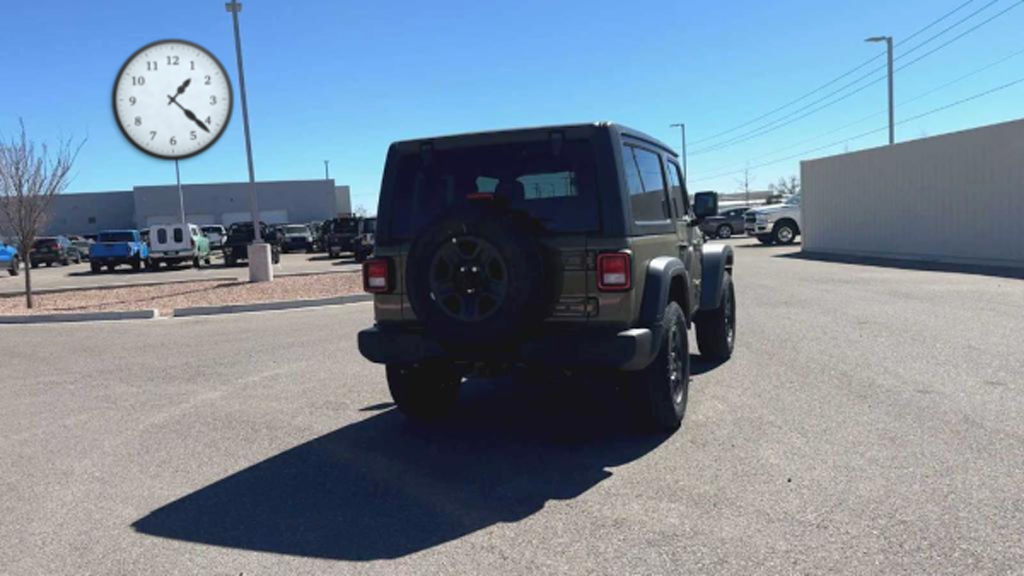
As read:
1:22
